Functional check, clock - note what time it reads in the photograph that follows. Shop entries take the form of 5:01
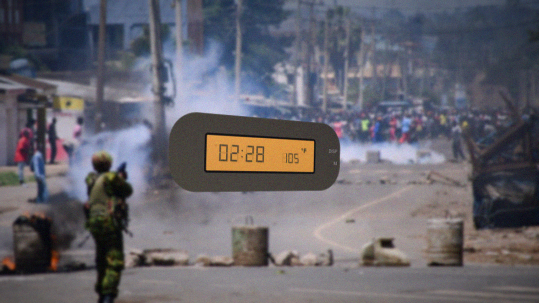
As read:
2:28
